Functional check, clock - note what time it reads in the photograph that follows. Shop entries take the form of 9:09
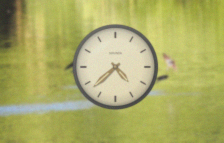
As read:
4:38
